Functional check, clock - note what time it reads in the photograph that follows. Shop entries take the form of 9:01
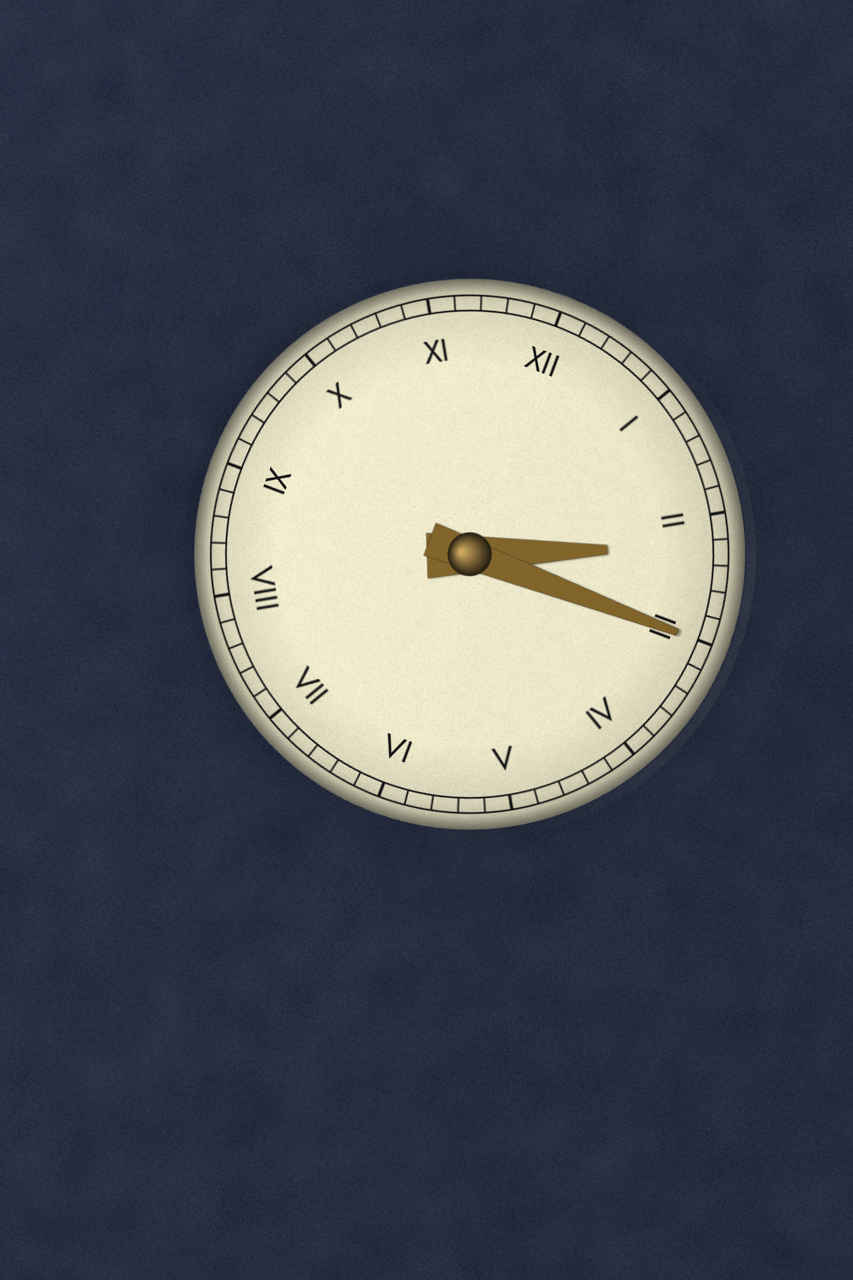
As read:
2:15
